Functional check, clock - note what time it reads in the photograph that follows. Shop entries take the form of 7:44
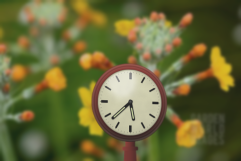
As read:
5:38
